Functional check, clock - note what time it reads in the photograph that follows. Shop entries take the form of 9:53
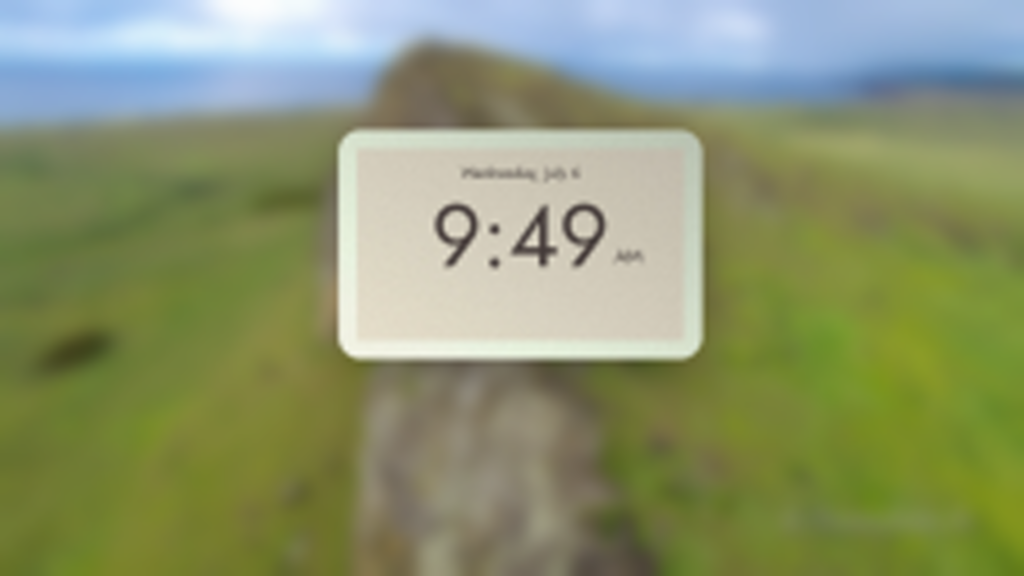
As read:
9:49
